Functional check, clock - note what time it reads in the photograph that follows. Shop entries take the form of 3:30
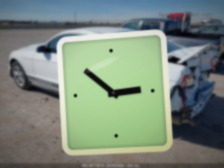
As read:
2:52
